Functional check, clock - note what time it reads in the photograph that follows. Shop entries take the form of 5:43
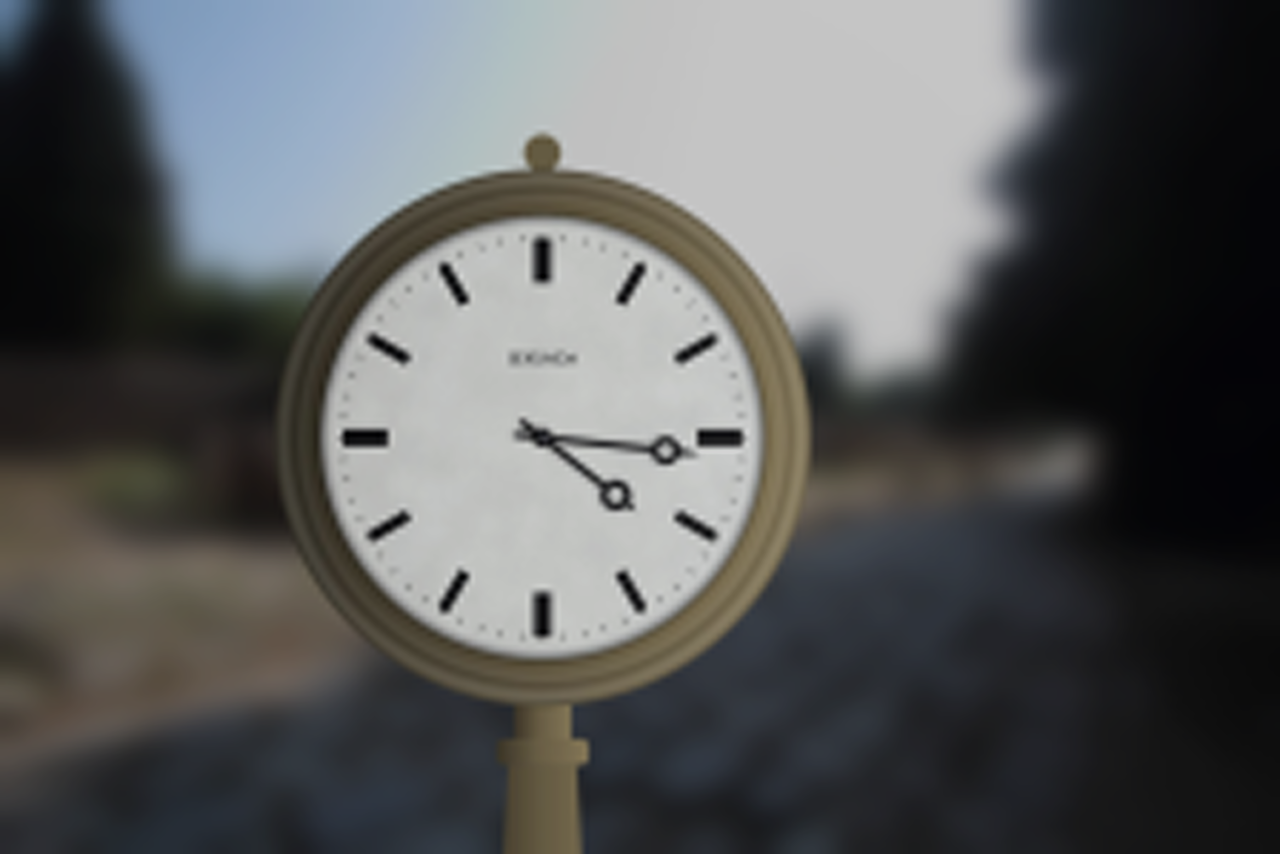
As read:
4:16
